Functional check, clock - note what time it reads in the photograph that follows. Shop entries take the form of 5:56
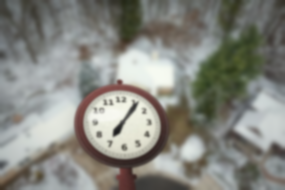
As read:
7:06
